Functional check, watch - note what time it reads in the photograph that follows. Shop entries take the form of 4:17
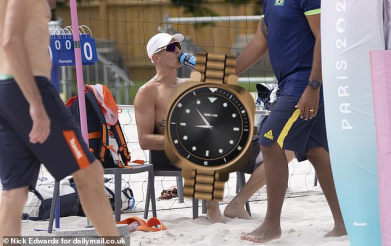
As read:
8:53
